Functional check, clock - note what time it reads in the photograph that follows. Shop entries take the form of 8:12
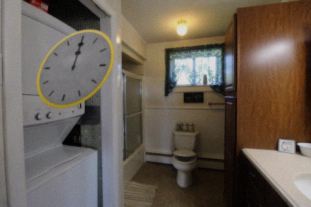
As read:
12:00
